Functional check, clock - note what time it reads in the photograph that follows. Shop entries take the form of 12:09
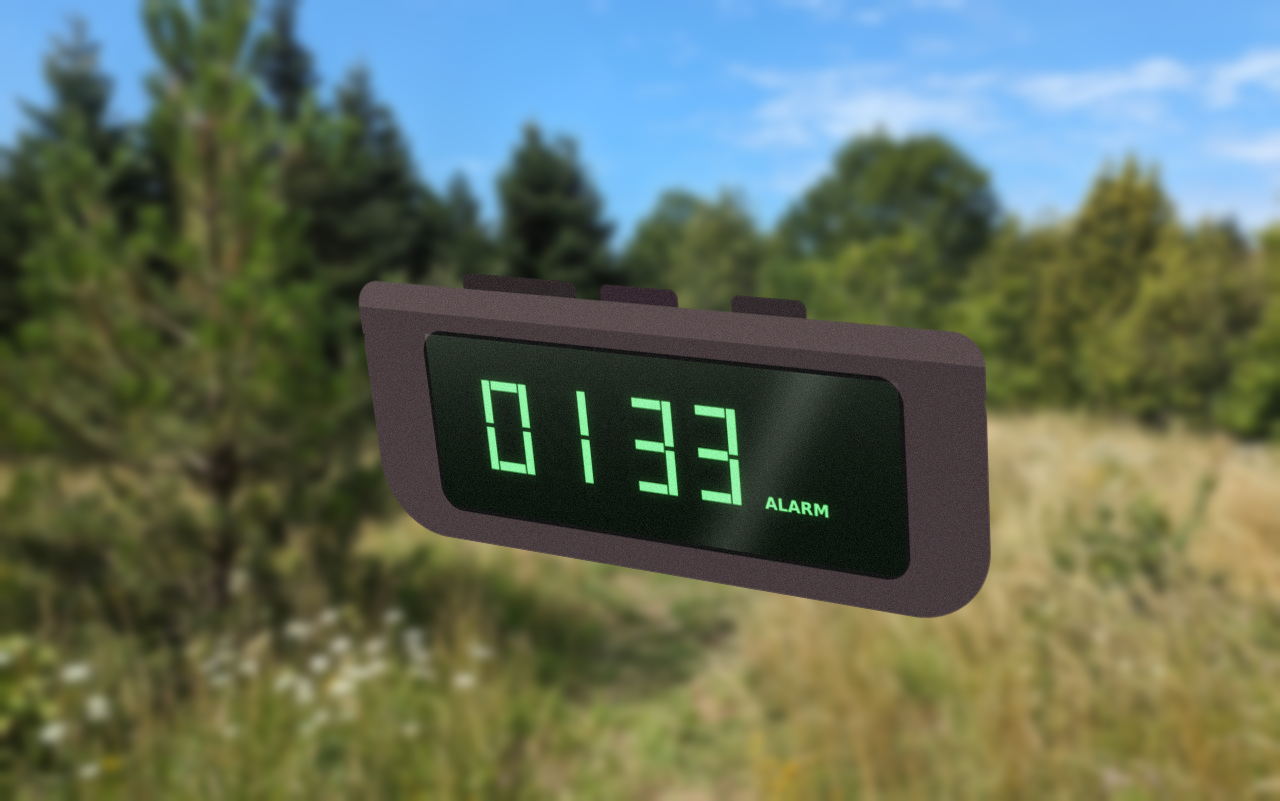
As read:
1:33
